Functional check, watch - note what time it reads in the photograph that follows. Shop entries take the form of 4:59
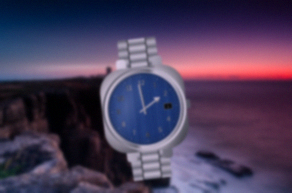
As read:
1:59
